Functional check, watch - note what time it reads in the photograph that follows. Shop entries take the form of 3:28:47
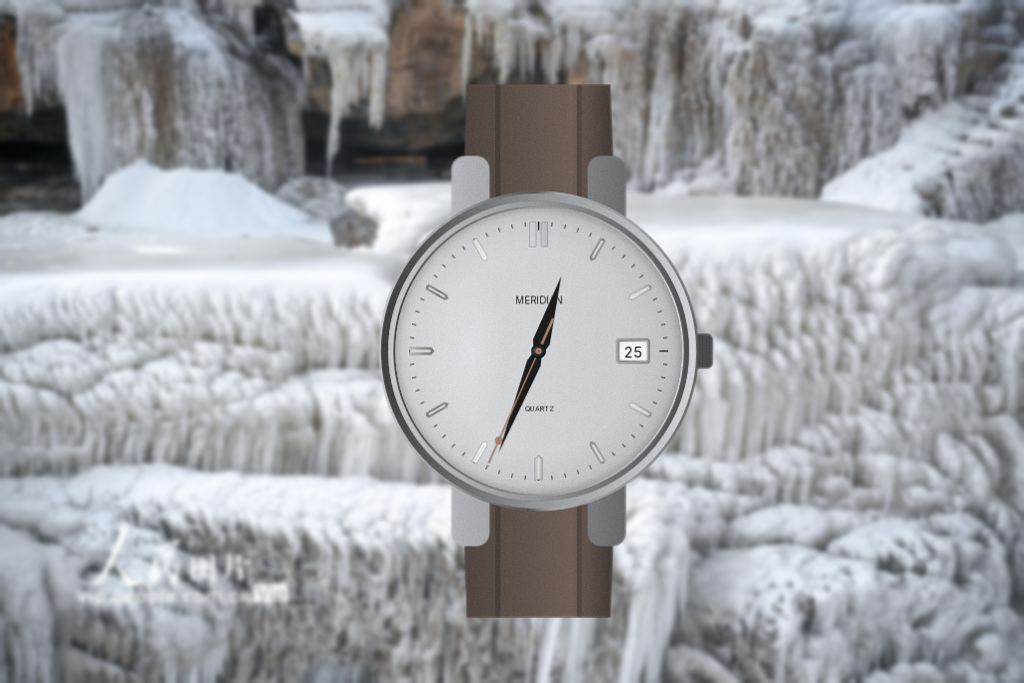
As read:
12:33:34
